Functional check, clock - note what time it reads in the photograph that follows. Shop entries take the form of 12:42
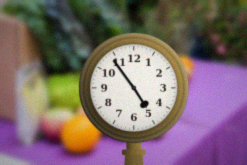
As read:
4:54
